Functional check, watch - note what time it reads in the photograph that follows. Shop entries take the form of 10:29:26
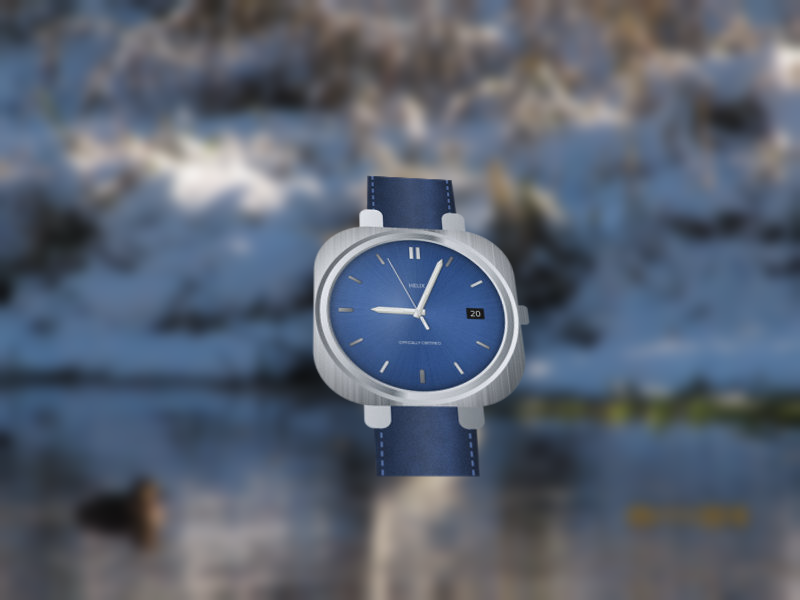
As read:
9:03:56
